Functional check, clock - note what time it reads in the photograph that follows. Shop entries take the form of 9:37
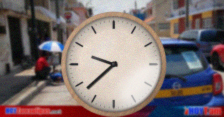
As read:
9:38
